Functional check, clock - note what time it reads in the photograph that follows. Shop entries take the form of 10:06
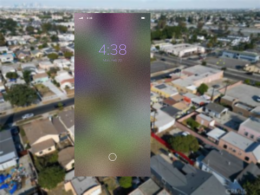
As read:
4:38
